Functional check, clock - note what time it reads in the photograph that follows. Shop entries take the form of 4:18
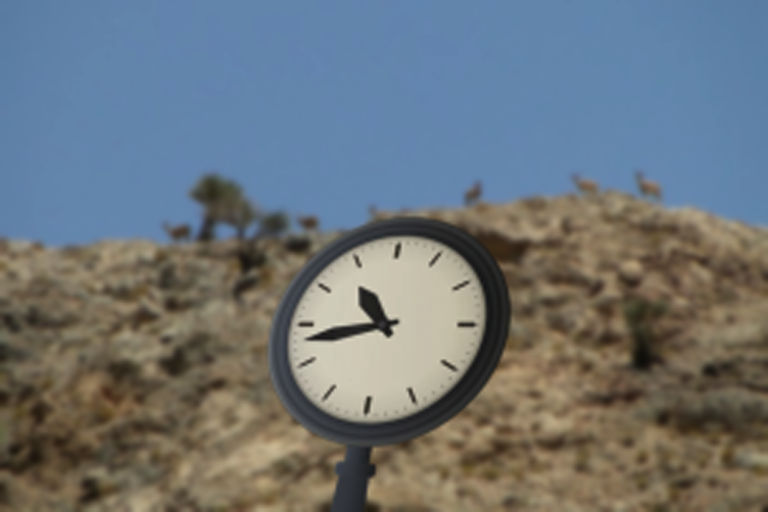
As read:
10:43
